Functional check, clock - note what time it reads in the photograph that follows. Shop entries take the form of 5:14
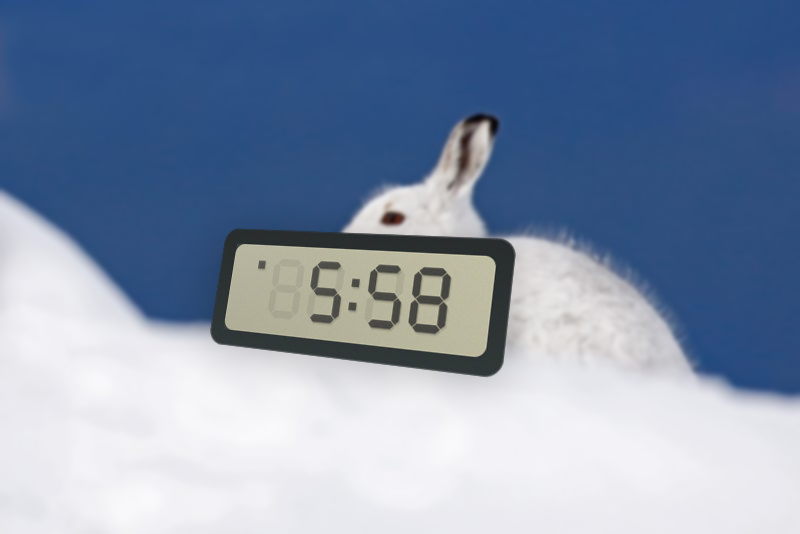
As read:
5:58
